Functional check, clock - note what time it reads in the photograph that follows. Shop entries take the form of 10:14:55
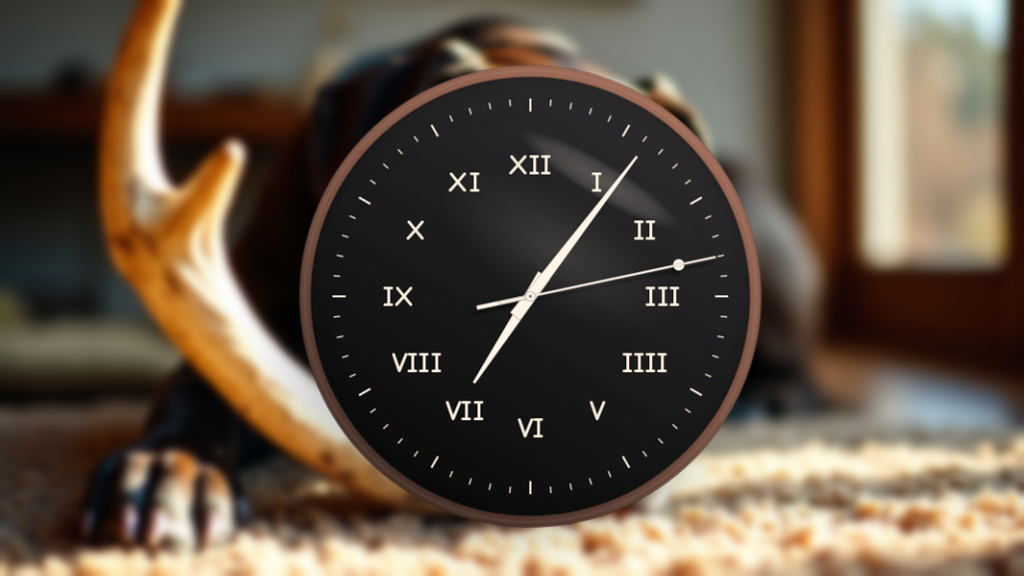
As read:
7:06:13
